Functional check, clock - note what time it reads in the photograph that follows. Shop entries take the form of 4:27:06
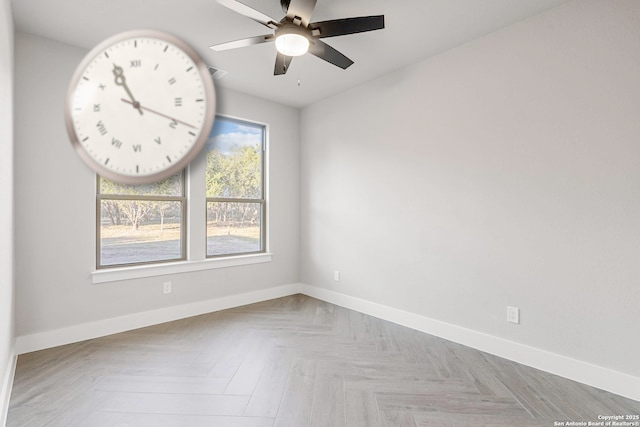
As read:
10:55:19
